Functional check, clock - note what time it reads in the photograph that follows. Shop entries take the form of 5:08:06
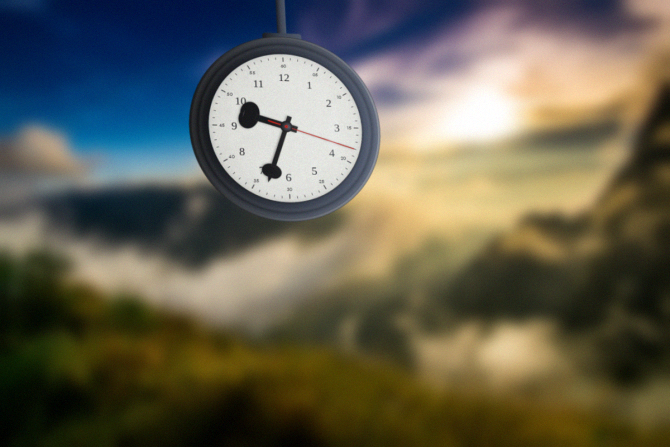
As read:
9:33:18
